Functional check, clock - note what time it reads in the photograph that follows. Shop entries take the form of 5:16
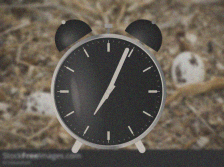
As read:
7:04
